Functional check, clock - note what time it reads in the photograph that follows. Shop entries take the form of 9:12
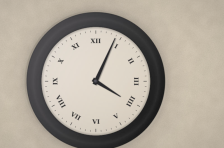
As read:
4:04
